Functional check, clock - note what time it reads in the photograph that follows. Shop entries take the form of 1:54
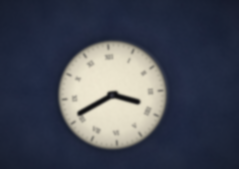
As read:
3:41
